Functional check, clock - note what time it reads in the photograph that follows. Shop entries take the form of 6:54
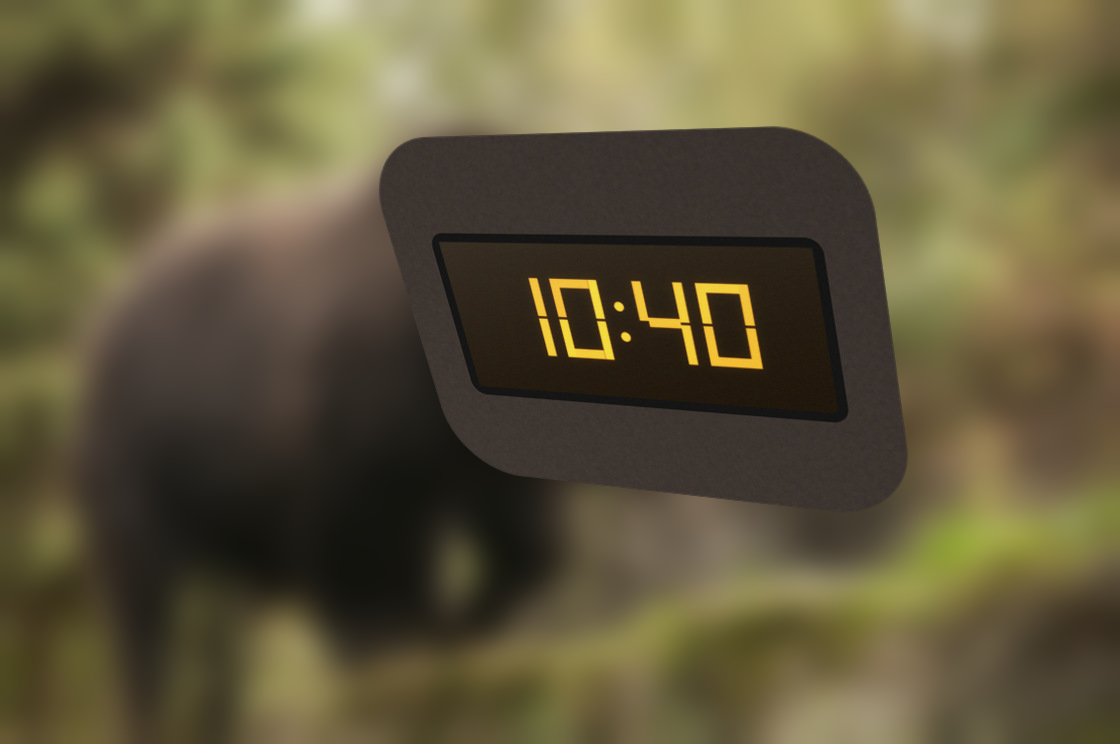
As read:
10:40
